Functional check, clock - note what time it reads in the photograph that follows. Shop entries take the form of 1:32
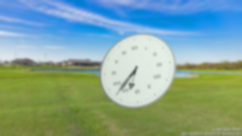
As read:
6:37
